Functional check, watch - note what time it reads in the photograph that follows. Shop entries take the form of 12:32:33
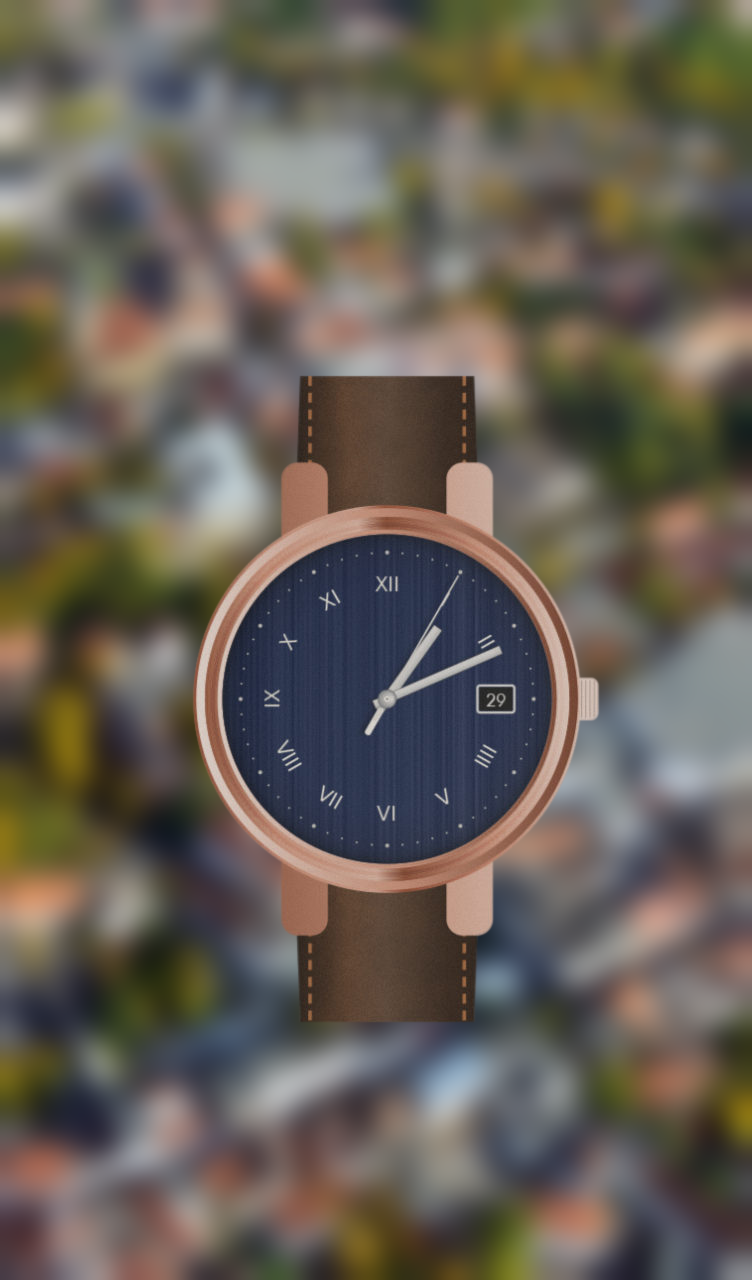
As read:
1:11:05
